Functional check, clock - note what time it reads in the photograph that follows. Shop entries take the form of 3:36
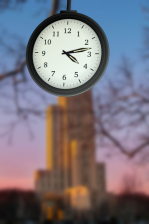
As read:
4:13
